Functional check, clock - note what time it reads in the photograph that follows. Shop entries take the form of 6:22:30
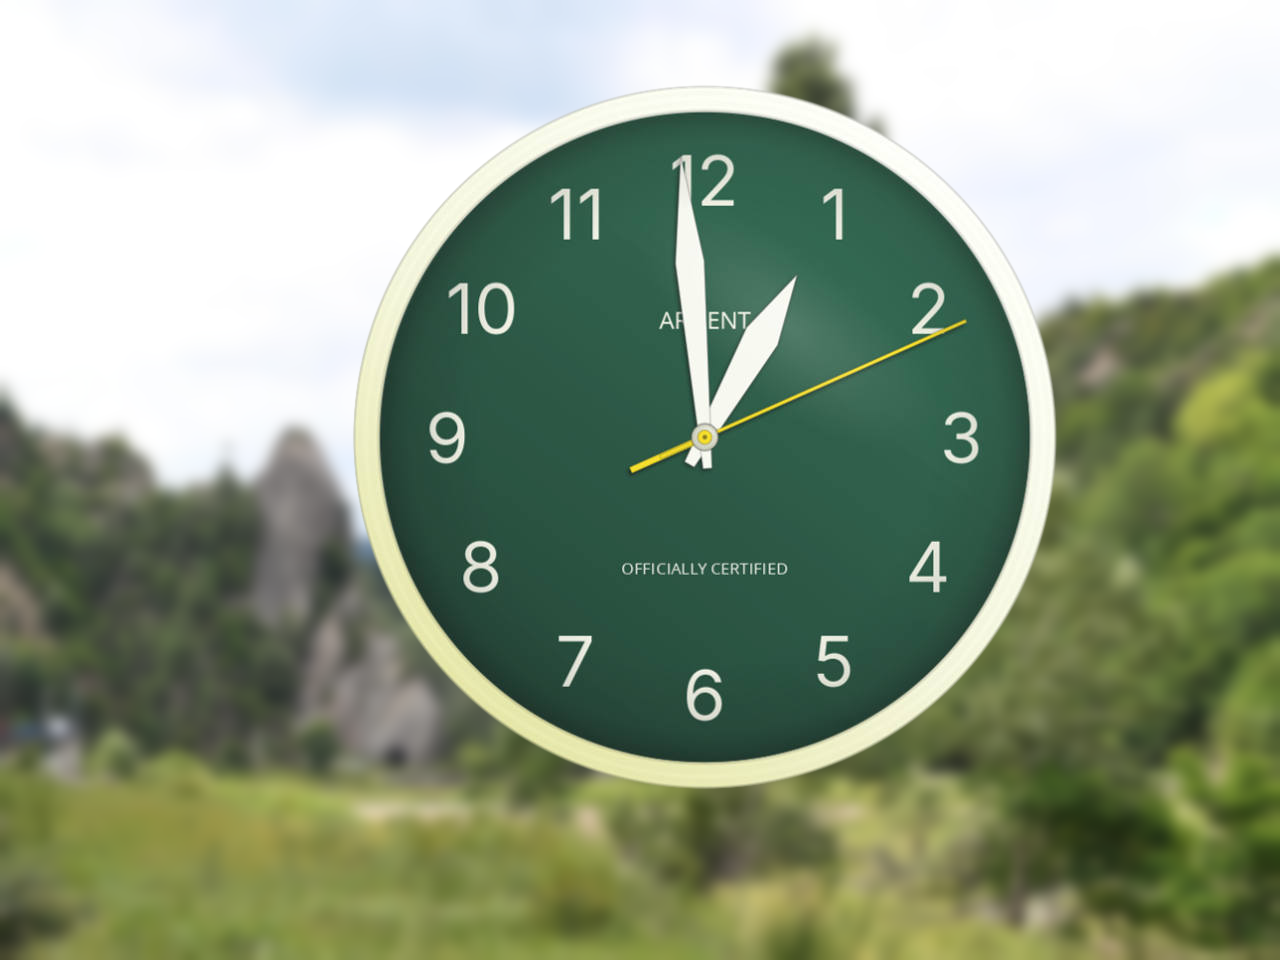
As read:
12:59:11
